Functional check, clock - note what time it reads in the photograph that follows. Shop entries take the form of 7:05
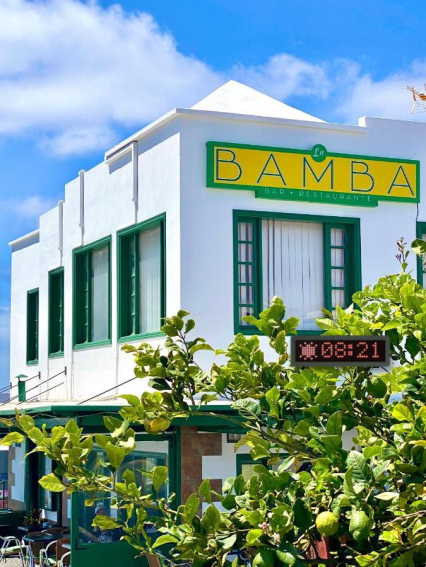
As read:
8:21
